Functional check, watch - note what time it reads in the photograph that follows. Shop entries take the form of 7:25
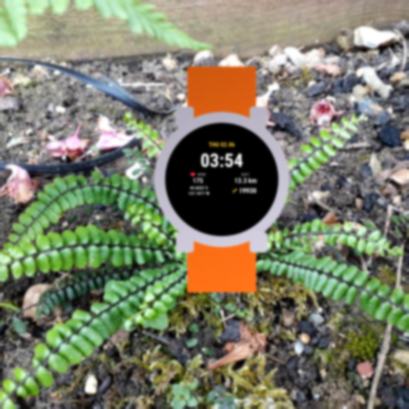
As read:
3:54
